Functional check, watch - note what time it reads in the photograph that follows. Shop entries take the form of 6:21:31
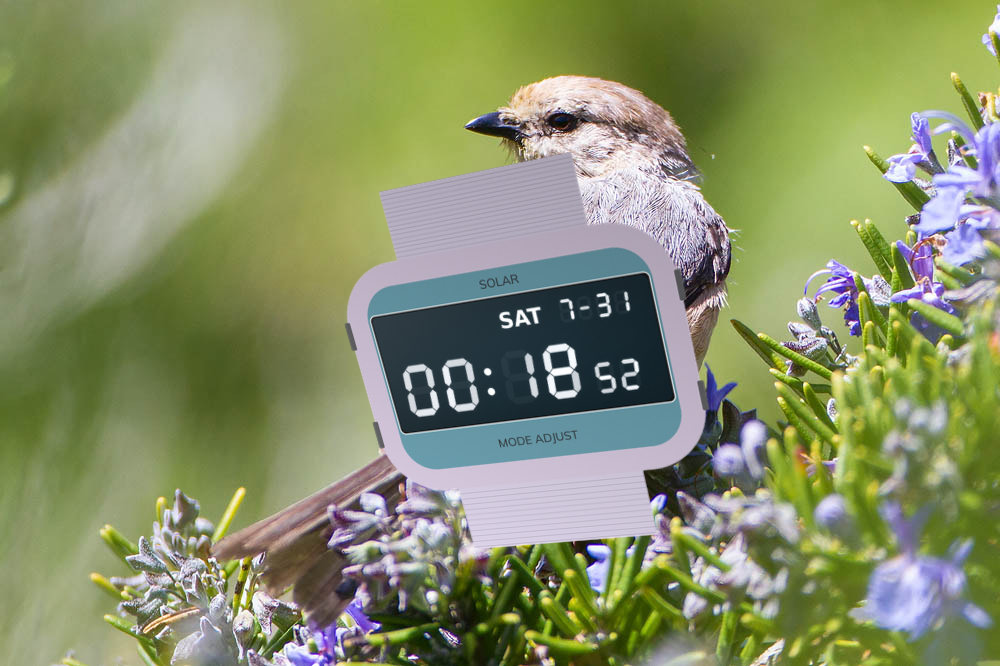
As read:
0:18:52
